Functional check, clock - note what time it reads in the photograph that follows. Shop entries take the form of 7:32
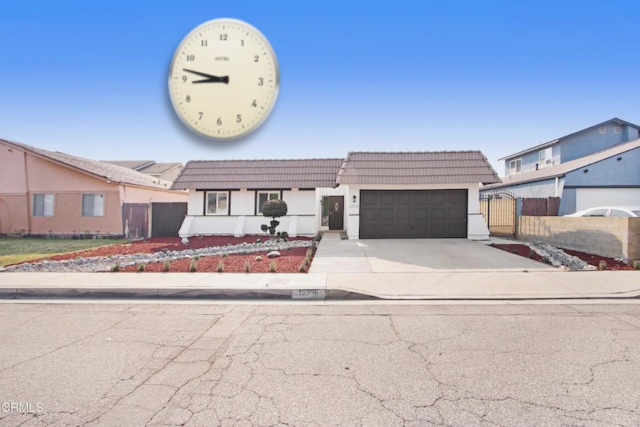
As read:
8:47
